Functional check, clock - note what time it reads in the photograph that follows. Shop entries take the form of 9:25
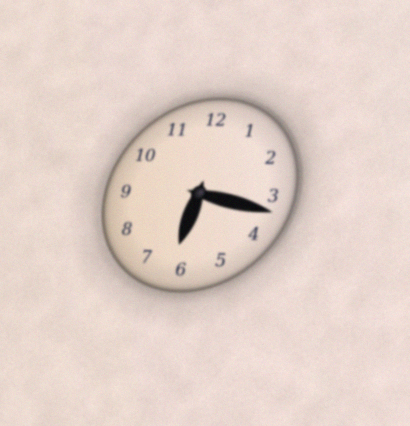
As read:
6:17
